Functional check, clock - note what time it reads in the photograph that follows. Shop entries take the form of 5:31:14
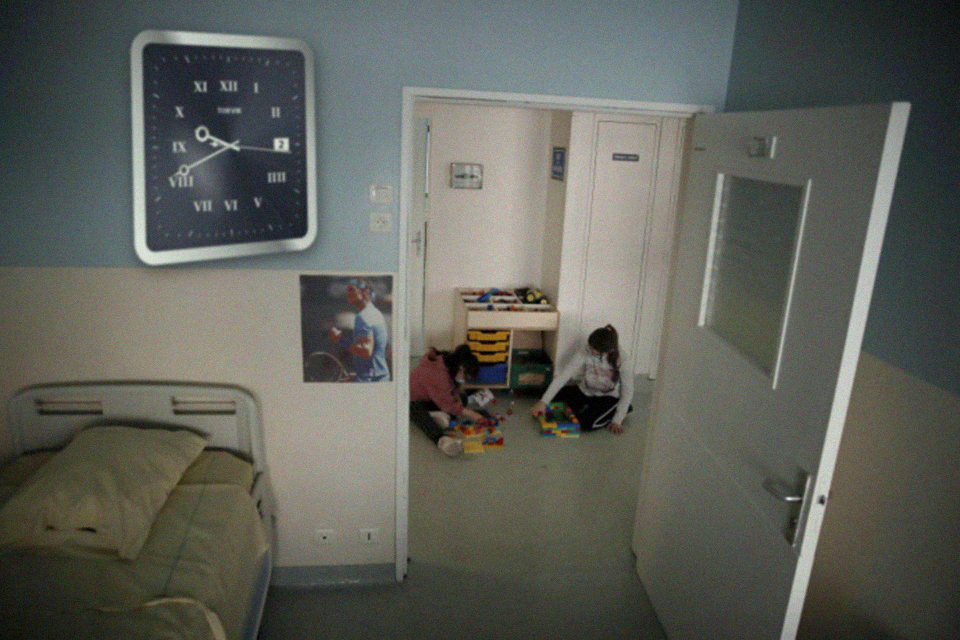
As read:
9:41:16
